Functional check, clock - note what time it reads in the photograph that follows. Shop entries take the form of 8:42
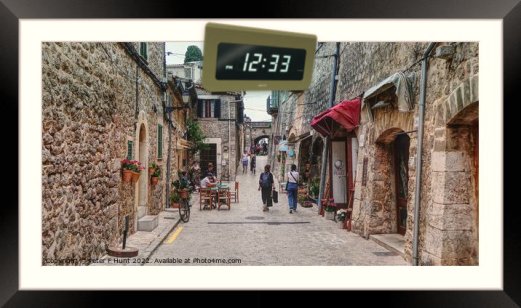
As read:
12:33
